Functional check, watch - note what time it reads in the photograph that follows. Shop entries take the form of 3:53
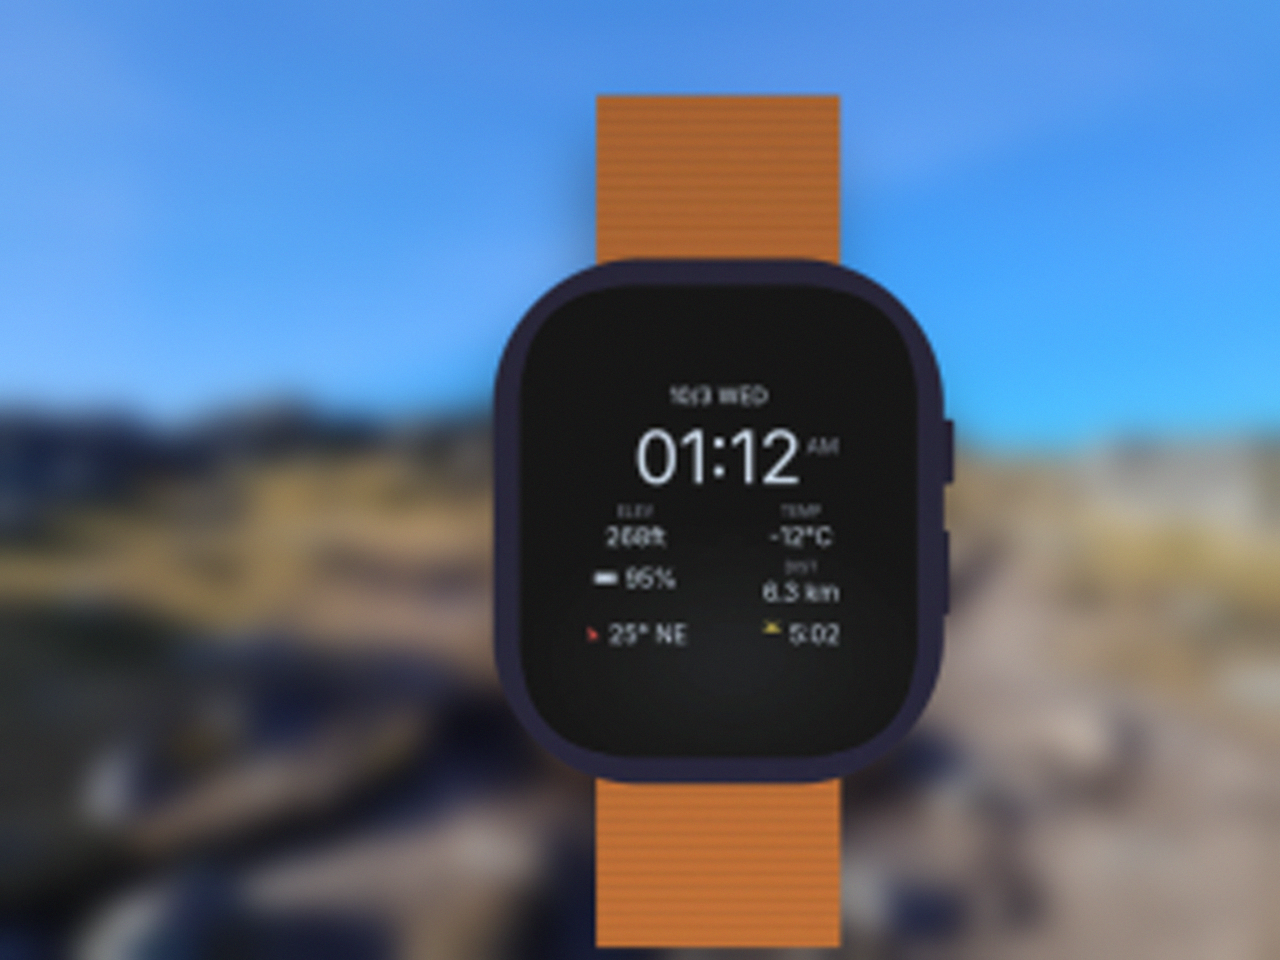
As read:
1:12
